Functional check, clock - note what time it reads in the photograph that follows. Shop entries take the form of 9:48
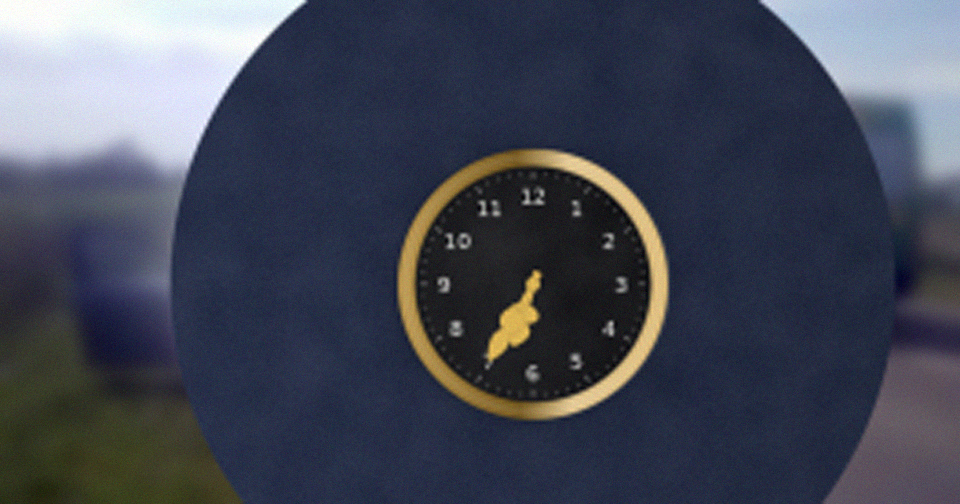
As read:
6:35
